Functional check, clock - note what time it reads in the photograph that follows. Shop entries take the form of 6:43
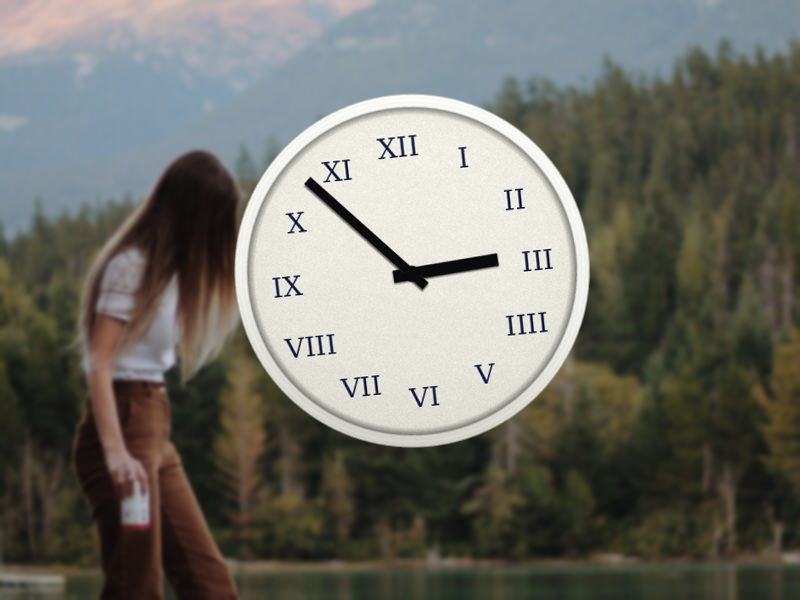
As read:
2:53
